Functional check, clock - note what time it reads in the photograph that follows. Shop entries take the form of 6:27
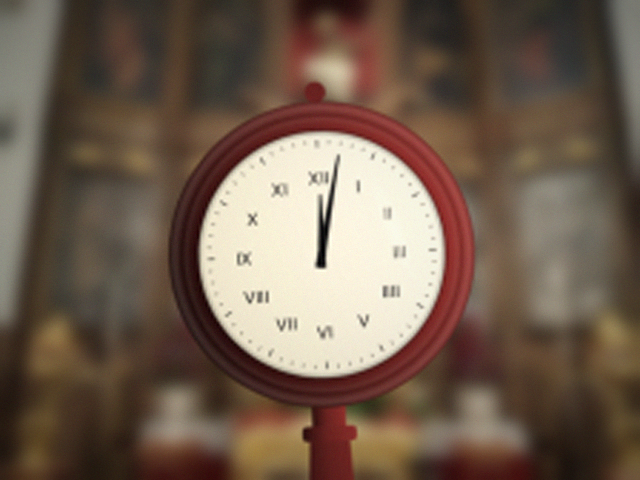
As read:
12:02
